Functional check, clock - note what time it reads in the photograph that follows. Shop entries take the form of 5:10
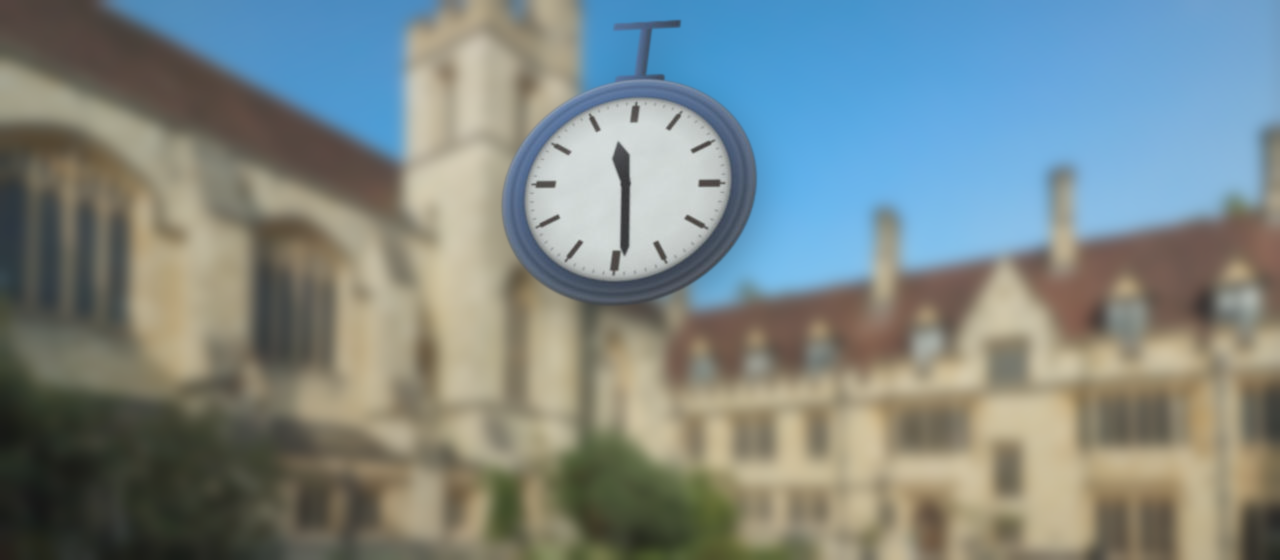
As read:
11:29
